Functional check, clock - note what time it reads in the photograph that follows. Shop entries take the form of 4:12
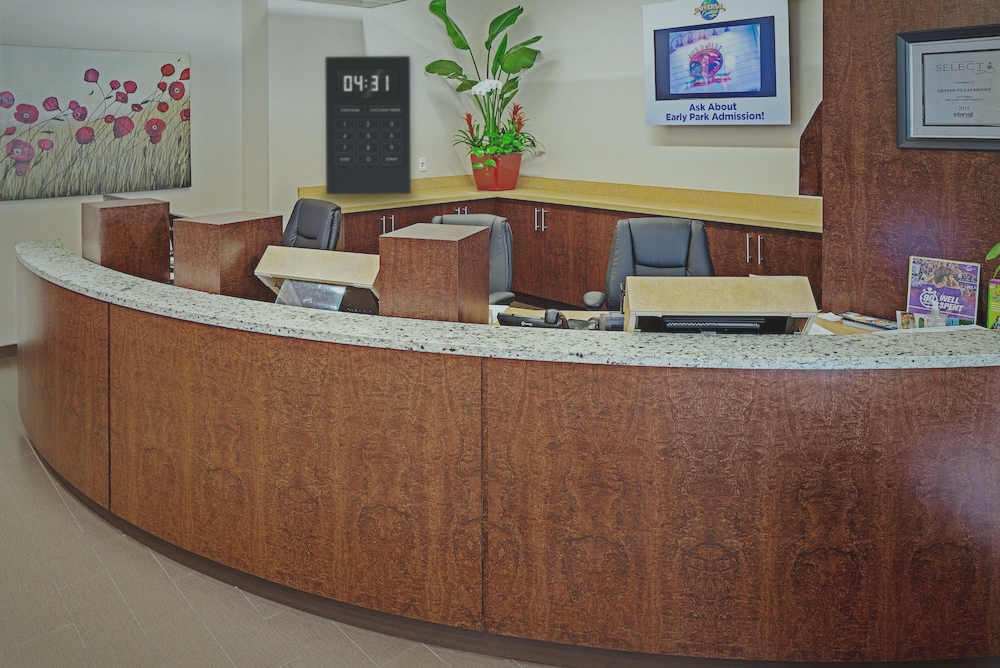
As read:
4:31
